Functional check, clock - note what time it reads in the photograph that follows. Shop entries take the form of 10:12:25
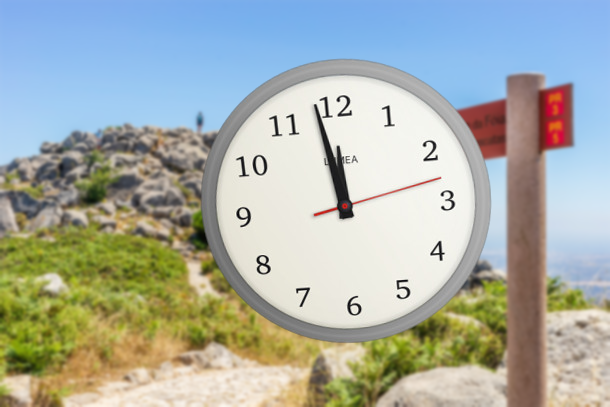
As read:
11:58:13
